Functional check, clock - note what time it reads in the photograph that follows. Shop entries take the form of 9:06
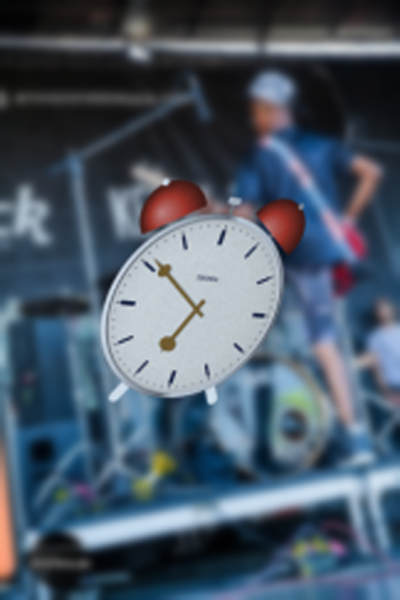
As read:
6:51
